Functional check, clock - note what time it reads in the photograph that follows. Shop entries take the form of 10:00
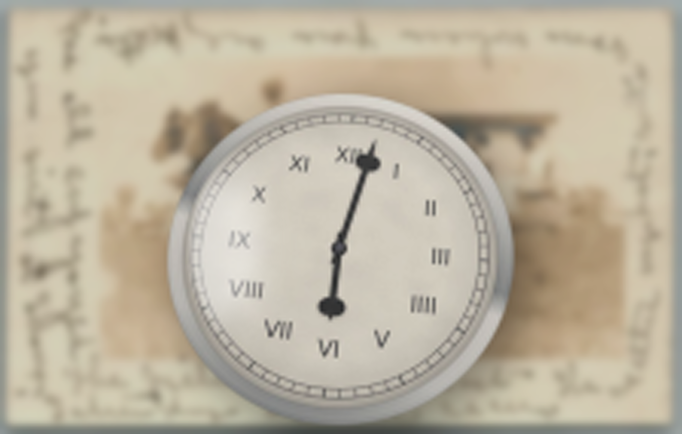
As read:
6:02
